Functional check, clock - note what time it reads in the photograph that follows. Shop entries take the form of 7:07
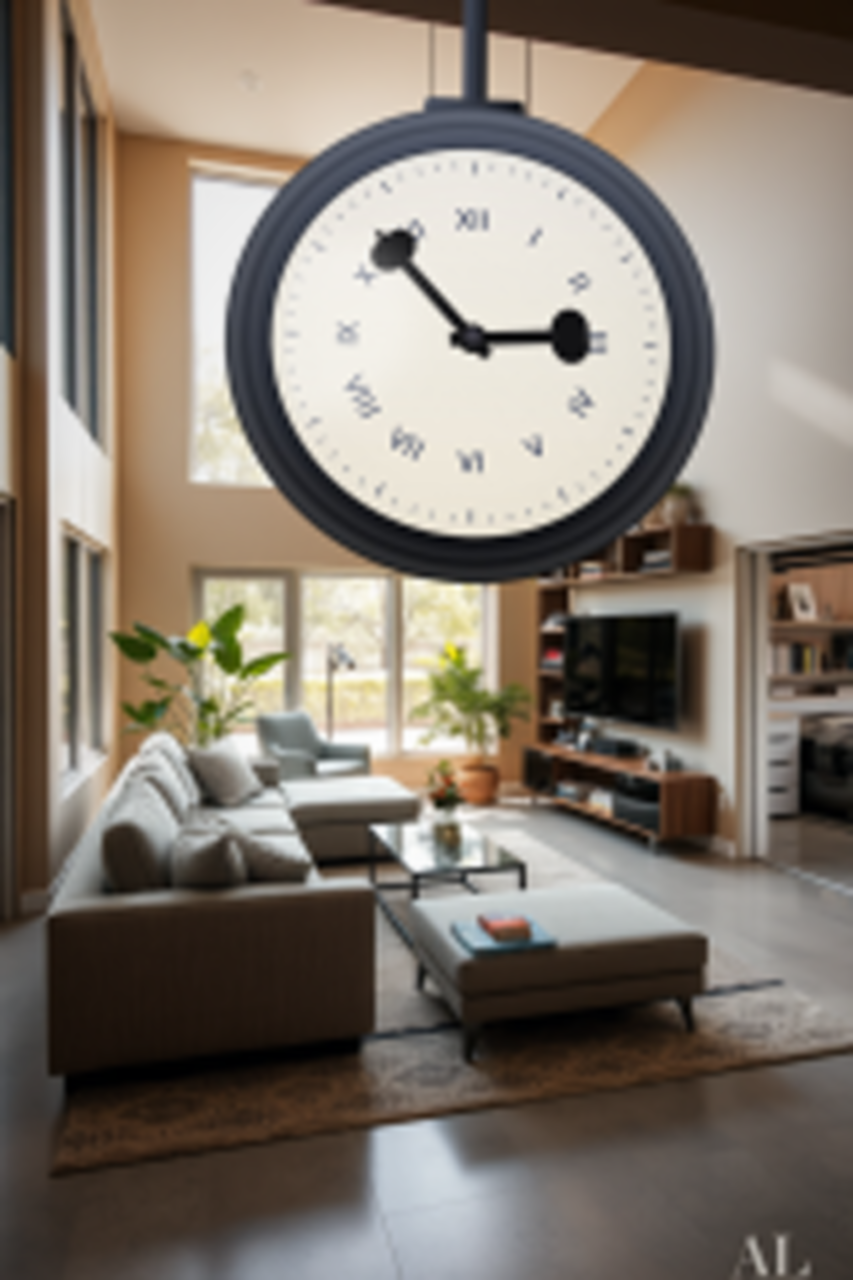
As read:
2:53
